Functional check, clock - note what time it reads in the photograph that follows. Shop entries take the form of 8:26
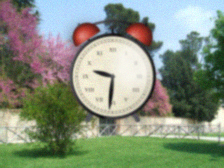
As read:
9:31
